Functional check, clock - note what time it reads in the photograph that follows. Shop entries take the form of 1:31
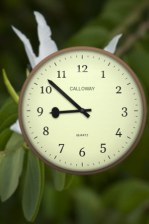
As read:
8:52
